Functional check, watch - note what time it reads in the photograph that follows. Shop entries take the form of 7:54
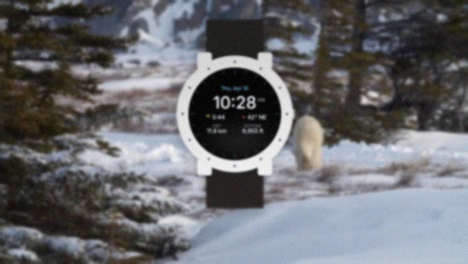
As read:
10:28
